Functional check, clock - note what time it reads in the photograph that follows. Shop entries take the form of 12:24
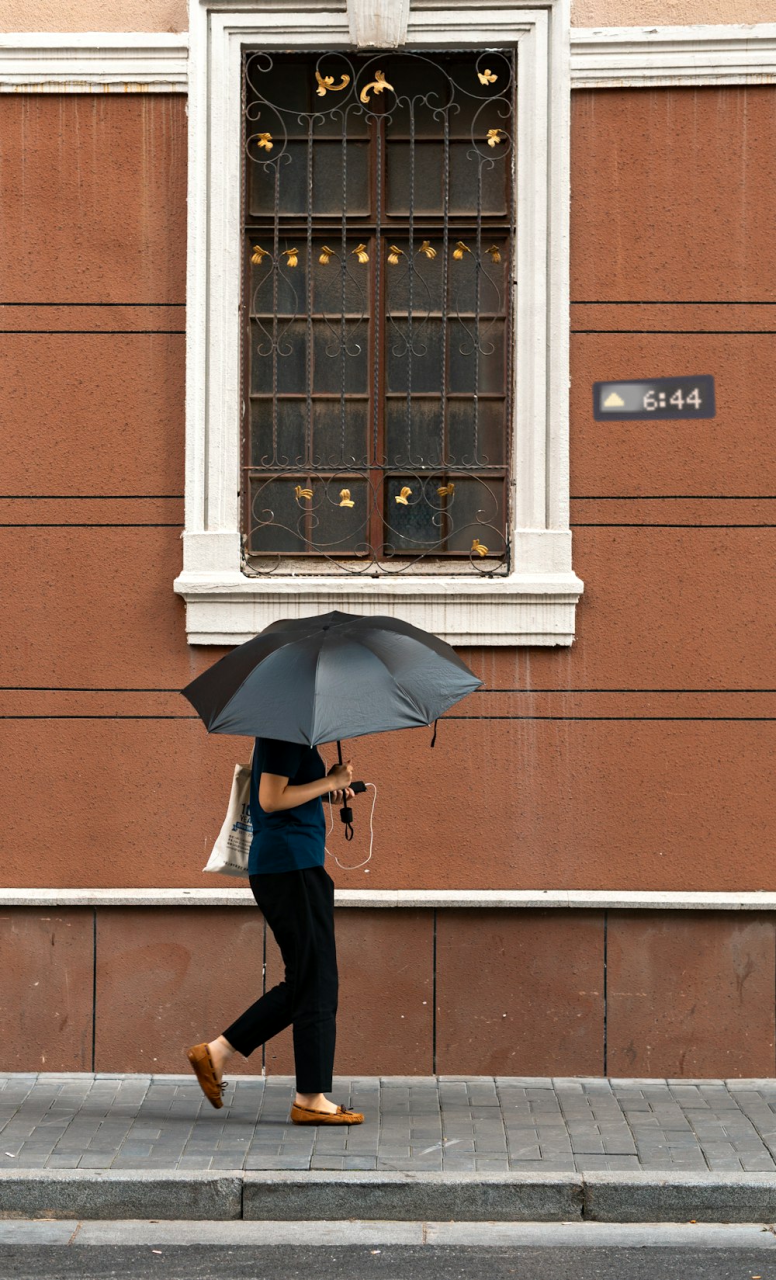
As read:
6:44
